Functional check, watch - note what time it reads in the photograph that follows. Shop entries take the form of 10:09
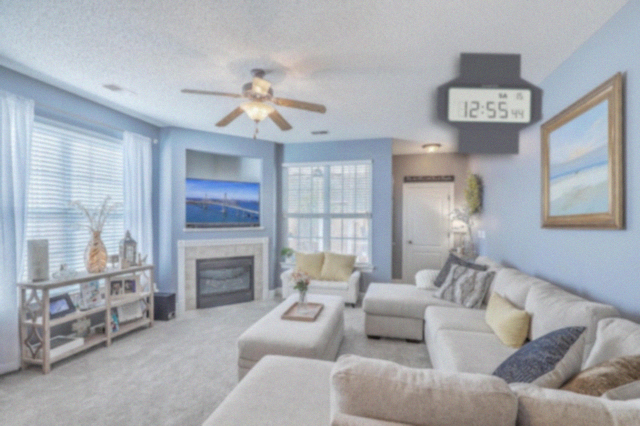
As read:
12:55
